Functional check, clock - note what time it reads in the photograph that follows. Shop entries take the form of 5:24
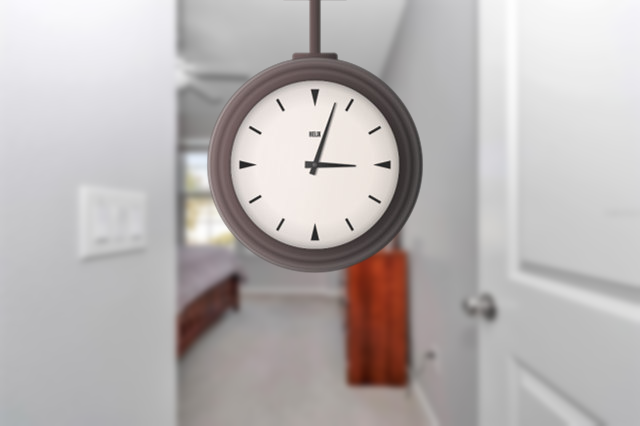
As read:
3:03
